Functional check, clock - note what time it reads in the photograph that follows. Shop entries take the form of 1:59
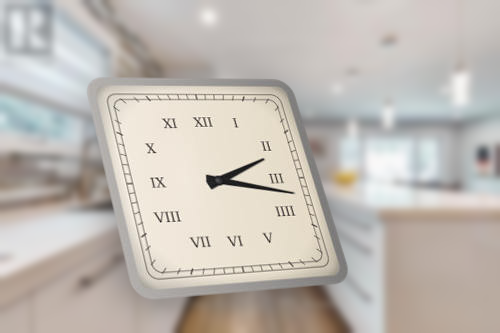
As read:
2:17
